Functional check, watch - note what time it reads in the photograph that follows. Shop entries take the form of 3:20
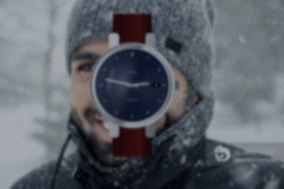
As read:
2:47
